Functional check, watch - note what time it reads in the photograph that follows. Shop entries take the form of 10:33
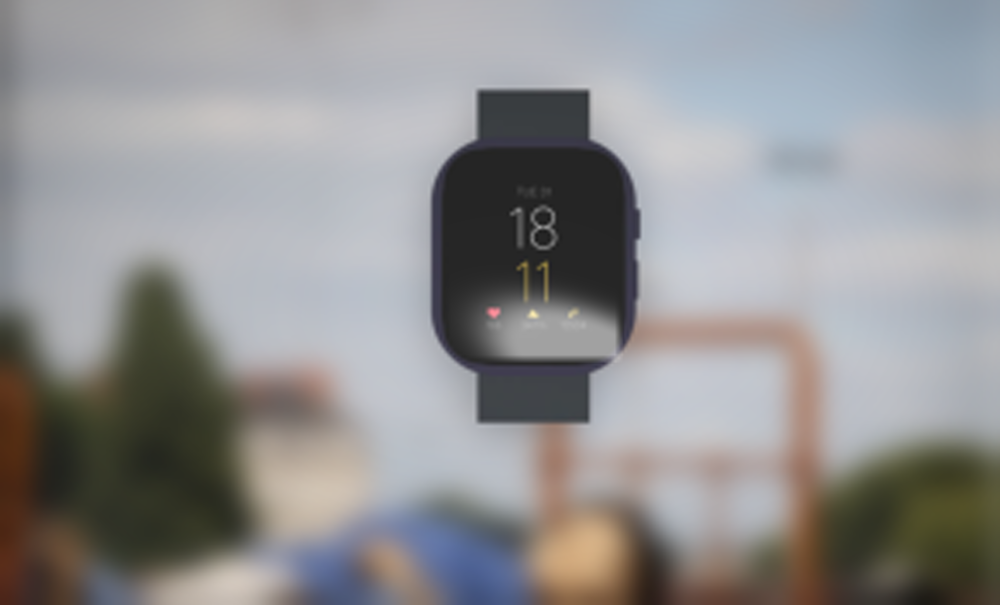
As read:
18:11
